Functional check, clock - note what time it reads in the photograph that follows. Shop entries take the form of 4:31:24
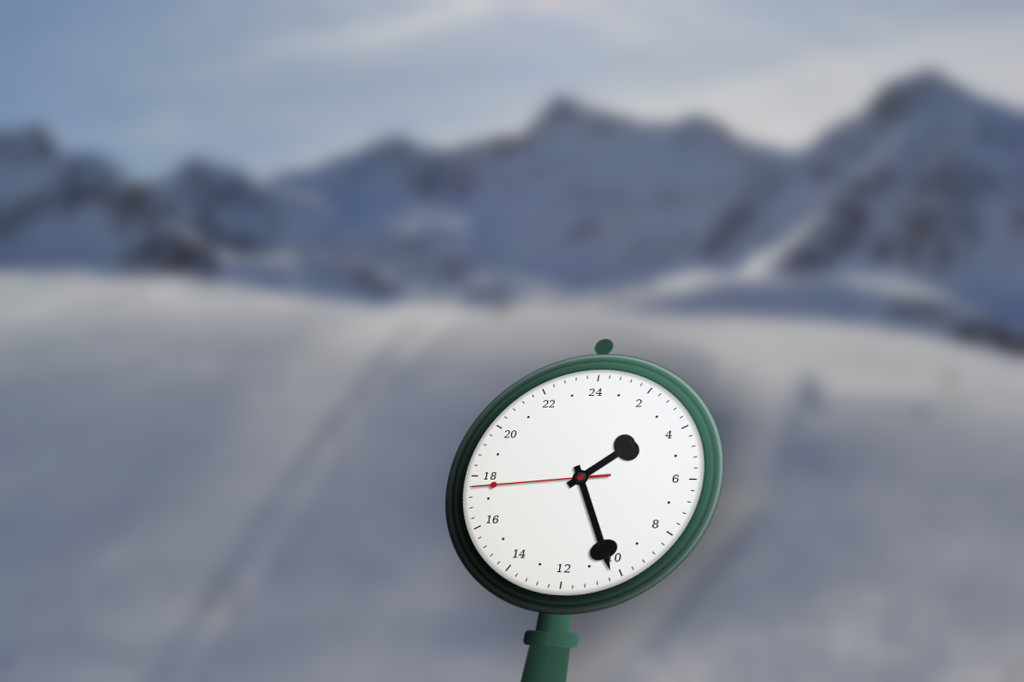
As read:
3:25:44
